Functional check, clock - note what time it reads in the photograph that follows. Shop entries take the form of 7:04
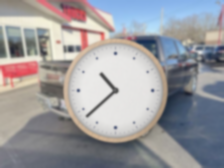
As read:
10:38
